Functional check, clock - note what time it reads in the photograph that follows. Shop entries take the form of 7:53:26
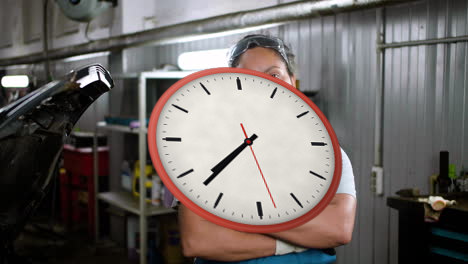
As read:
7:37:28
